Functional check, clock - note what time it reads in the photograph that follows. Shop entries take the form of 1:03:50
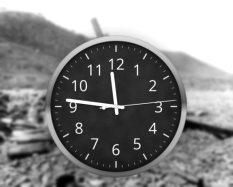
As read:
11:46:14
